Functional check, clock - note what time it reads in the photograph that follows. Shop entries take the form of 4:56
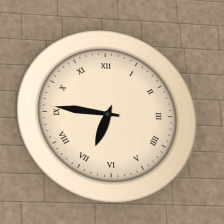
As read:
6:46
